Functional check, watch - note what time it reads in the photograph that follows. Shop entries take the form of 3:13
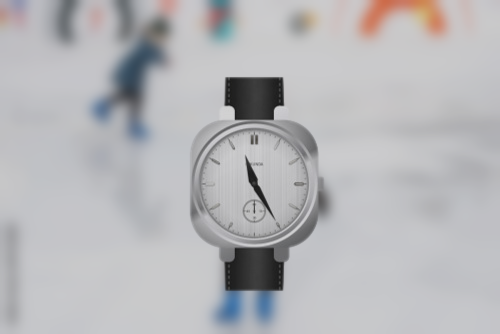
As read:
11:25
